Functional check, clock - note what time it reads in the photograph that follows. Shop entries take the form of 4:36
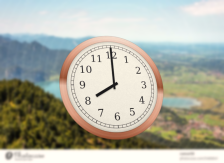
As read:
8:00
